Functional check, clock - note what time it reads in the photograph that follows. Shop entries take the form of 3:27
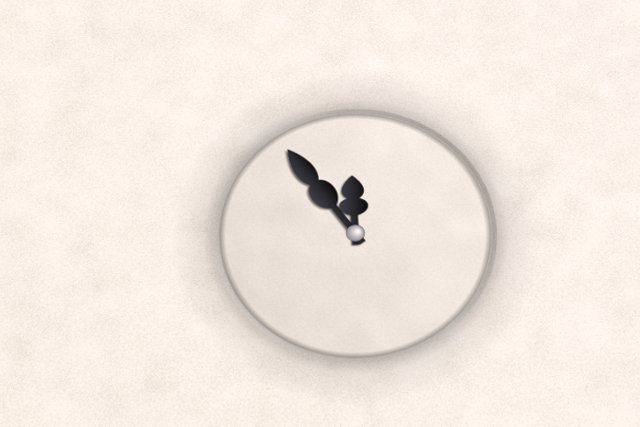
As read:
11:54
